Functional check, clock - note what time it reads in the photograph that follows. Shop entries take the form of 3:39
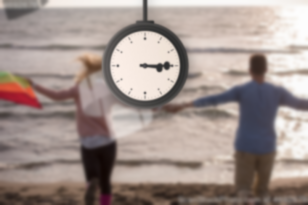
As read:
3:15
